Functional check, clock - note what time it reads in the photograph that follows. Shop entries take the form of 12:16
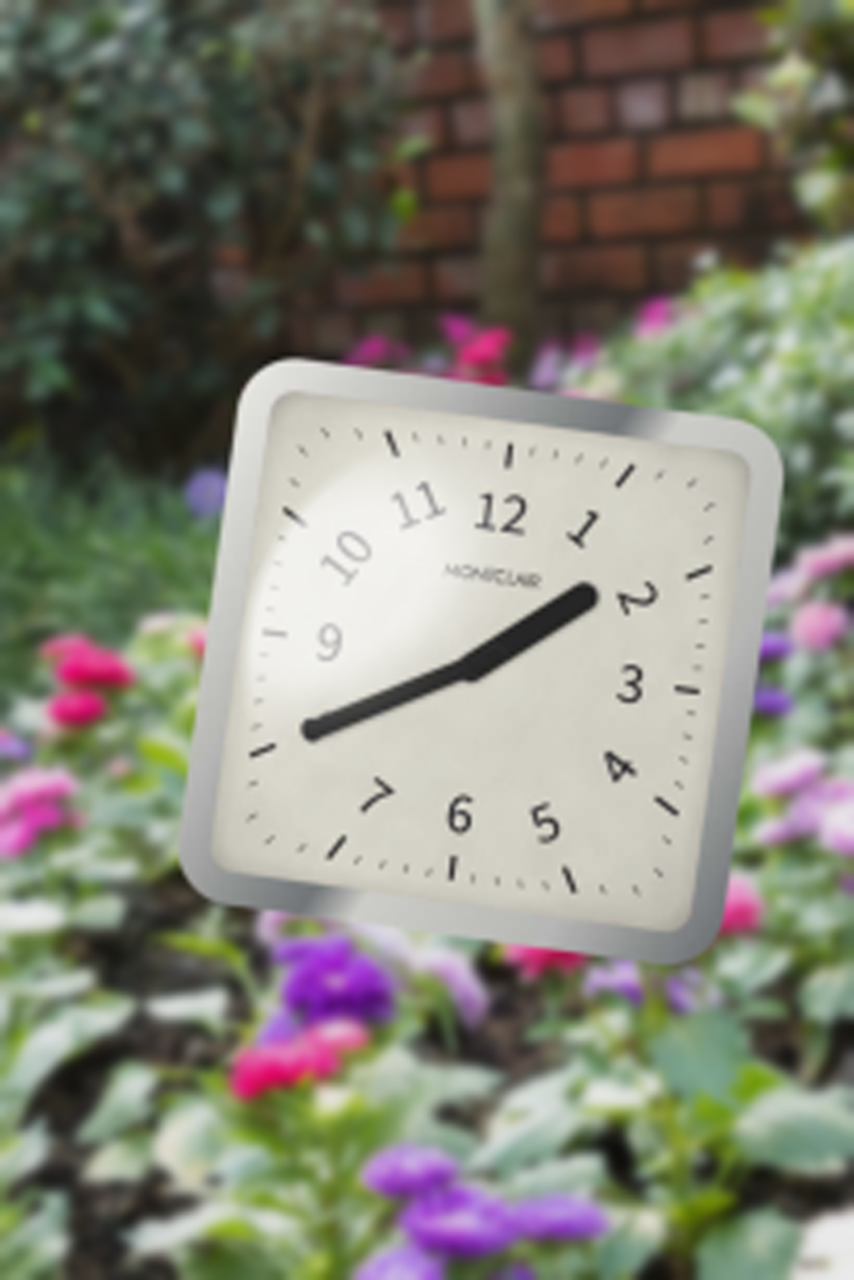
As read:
1:40
